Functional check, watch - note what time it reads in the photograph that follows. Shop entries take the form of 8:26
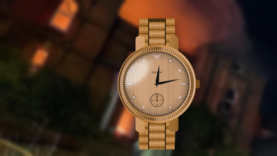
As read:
12:13
